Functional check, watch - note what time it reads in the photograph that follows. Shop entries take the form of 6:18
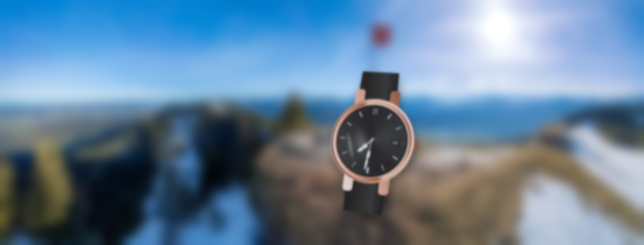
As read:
7:31
